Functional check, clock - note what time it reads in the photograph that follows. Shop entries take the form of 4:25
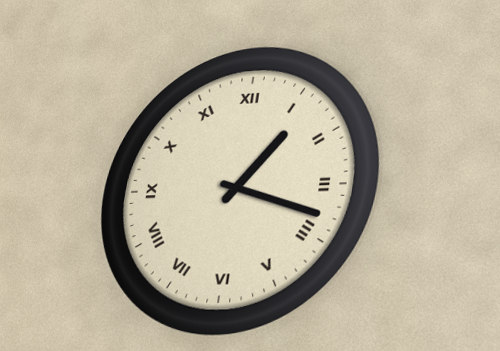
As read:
1:18
